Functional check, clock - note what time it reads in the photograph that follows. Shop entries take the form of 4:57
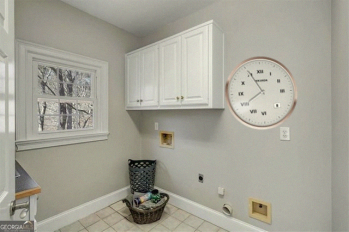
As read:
7:55
